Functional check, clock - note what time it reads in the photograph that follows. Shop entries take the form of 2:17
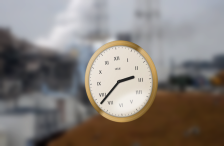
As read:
2:38
